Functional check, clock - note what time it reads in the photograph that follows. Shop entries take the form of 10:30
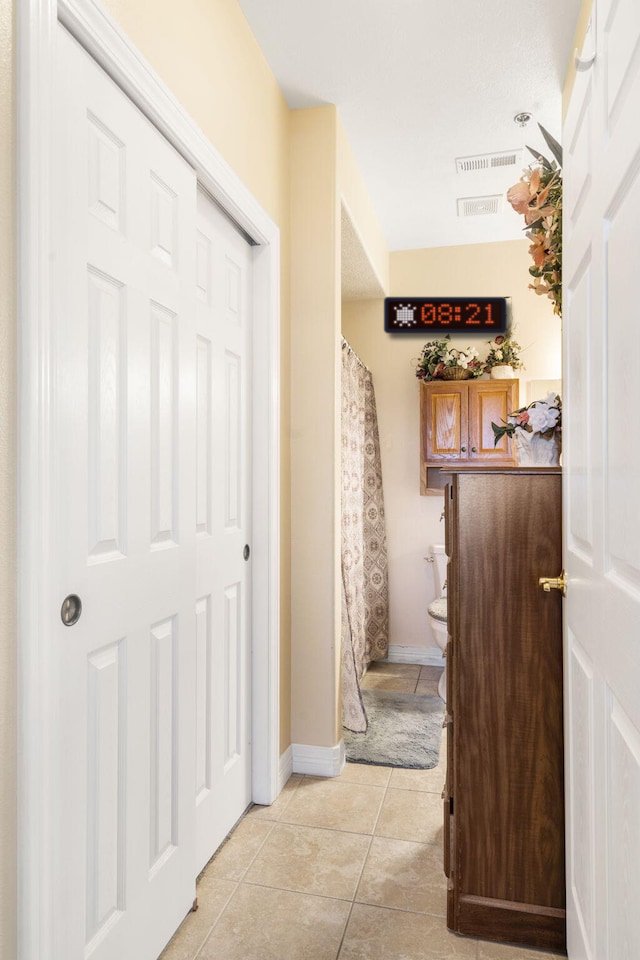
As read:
8:21
